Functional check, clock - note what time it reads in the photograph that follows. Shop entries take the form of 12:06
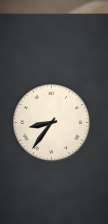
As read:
8:36
